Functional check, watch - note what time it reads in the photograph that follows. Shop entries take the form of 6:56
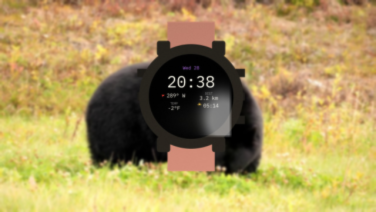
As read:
20:38
